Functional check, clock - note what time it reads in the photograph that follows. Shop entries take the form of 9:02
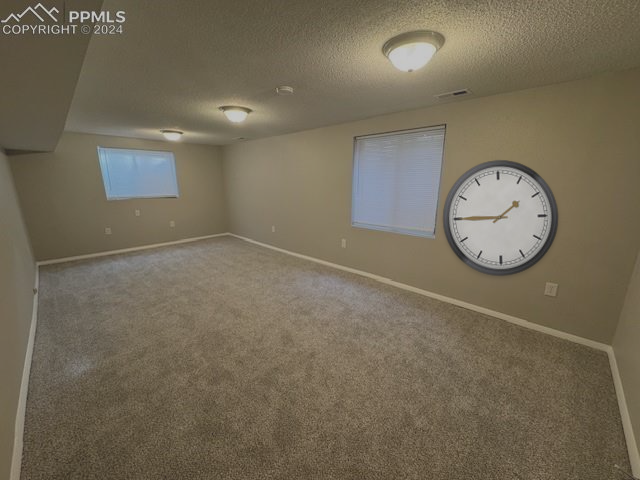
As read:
1:45
